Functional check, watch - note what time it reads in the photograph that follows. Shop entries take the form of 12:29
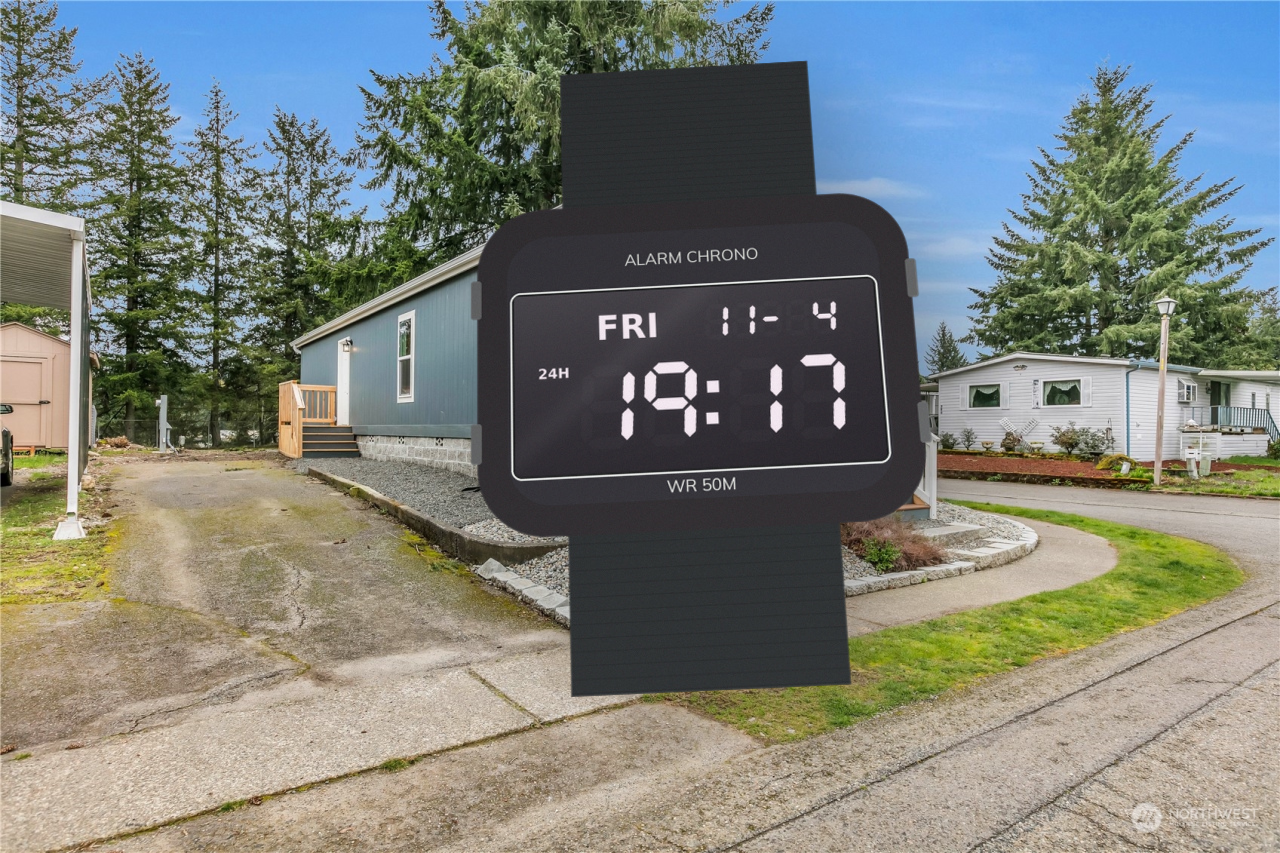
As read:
19:17
